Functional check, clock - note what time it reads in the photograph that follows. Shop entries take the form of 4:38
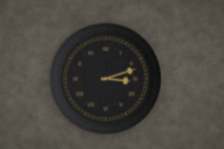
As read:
3:12
